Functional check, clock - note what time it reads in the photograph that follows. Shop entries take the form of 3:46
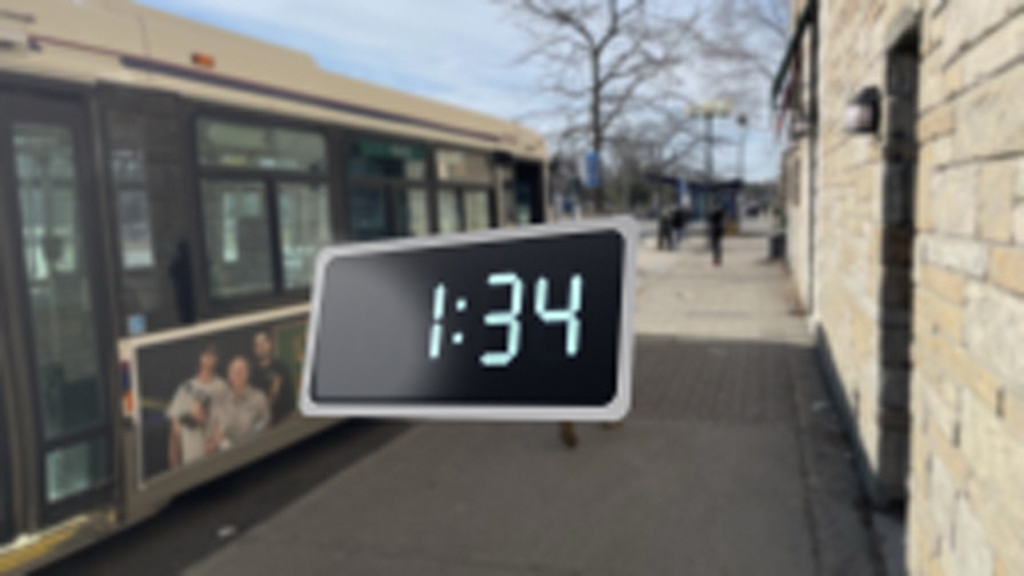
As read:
1:34
